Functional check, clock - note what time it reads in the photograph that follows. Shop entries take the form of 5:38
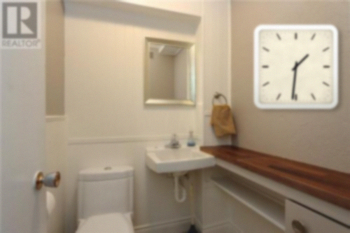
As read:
1:31
